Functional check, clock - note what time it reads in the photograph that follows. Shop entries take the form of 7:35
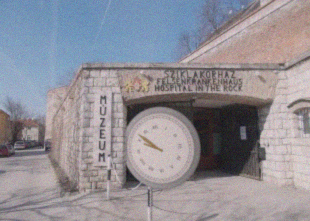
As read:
9:52
